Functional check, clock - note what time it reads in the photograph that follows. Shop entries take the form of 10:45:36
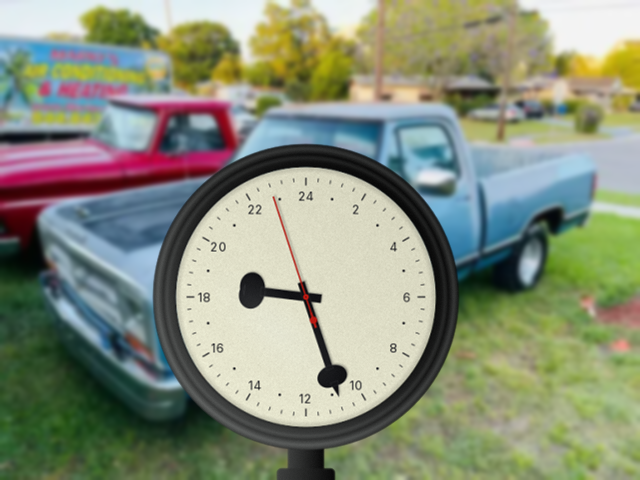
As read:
18:26:57
